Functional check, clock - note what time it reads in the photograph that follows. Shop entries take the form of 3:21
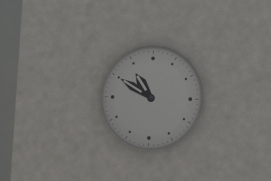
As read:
10:50
